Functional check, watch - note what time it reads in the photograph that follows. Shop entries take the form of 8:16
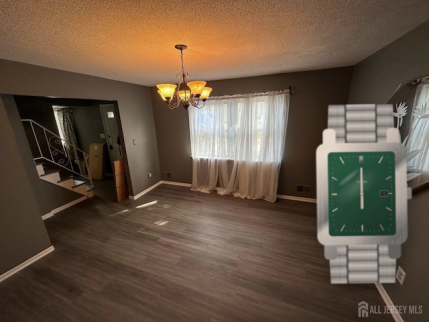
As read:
6:00
